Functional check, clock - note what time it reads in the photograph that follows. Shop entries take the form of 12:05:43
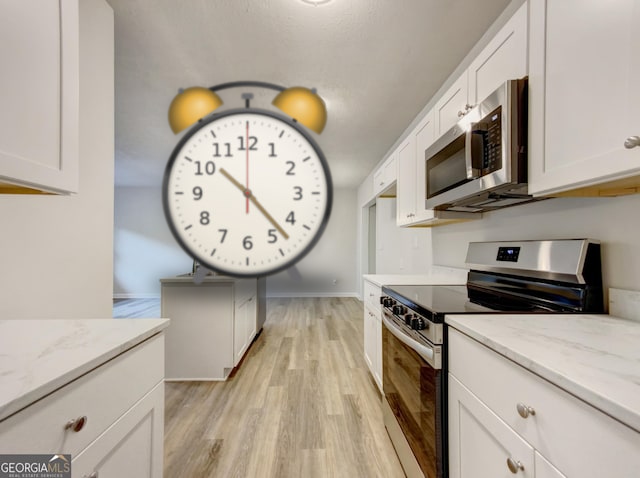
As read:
10:23:00
